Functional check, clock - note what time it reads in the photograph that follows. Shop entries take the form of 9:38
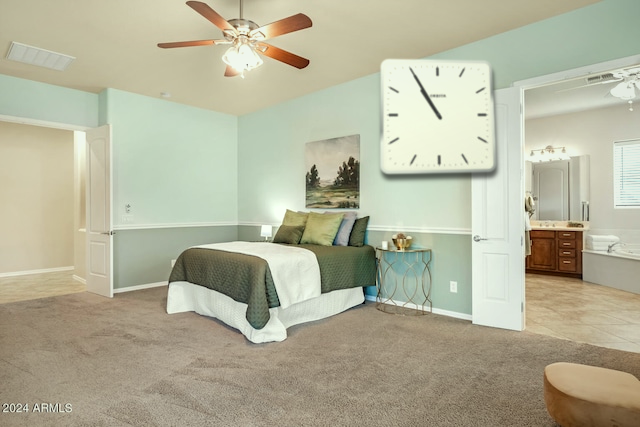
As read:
10:55
